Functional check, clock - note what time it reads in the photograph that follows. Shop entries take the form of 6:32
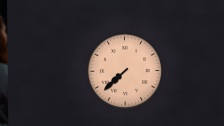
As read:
7:38
